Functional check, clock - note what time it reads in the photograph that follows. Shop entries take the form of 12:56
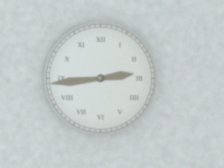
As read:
2:44
